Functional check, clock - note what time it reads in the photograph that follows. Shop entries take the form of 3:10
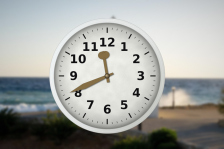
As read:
11:41
